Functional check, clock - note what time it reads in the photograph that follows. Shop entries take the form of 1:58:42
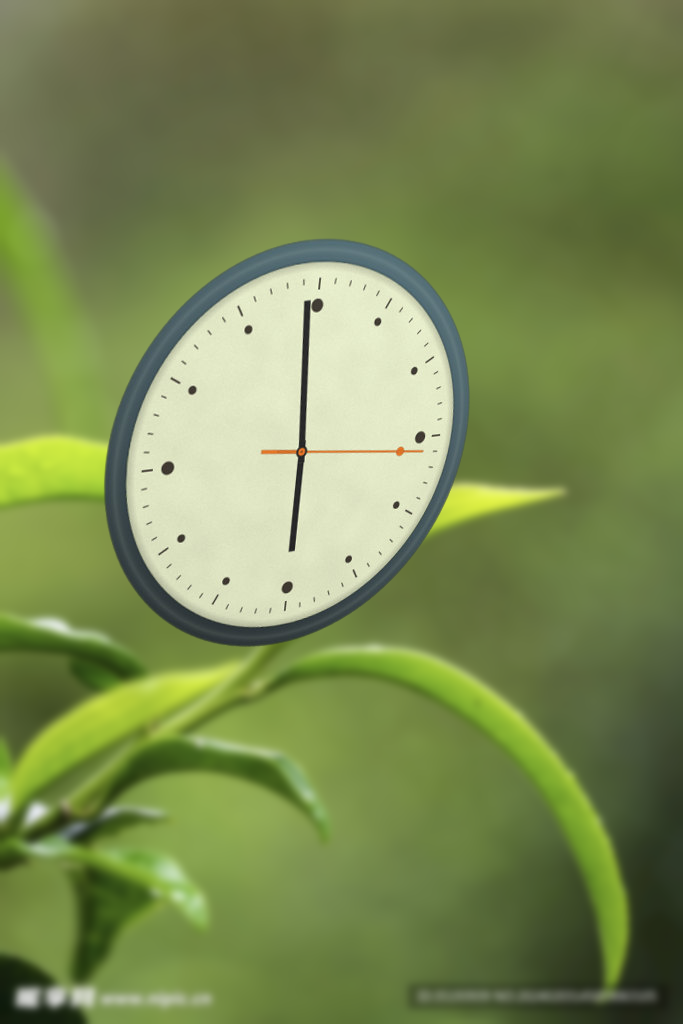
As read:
5:59:16
